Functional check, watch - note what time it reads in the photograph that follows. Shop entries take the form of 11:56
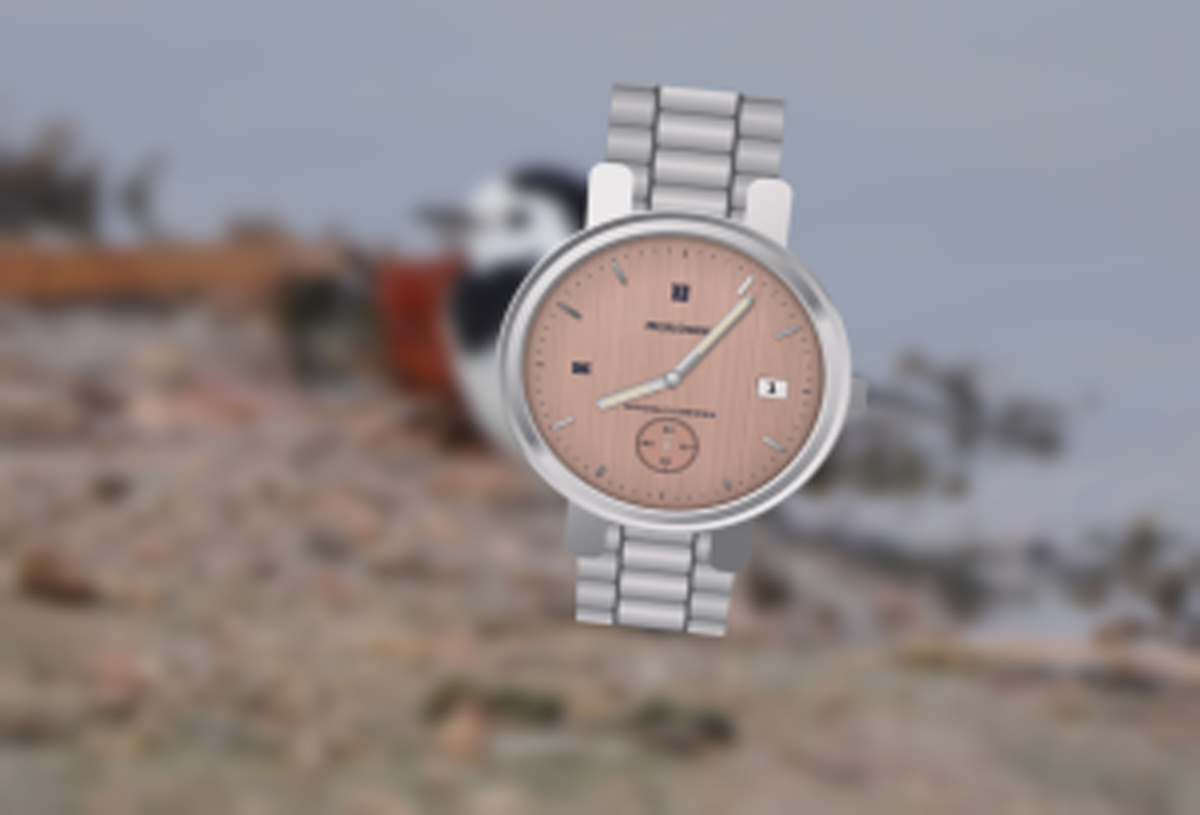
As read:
8:06
